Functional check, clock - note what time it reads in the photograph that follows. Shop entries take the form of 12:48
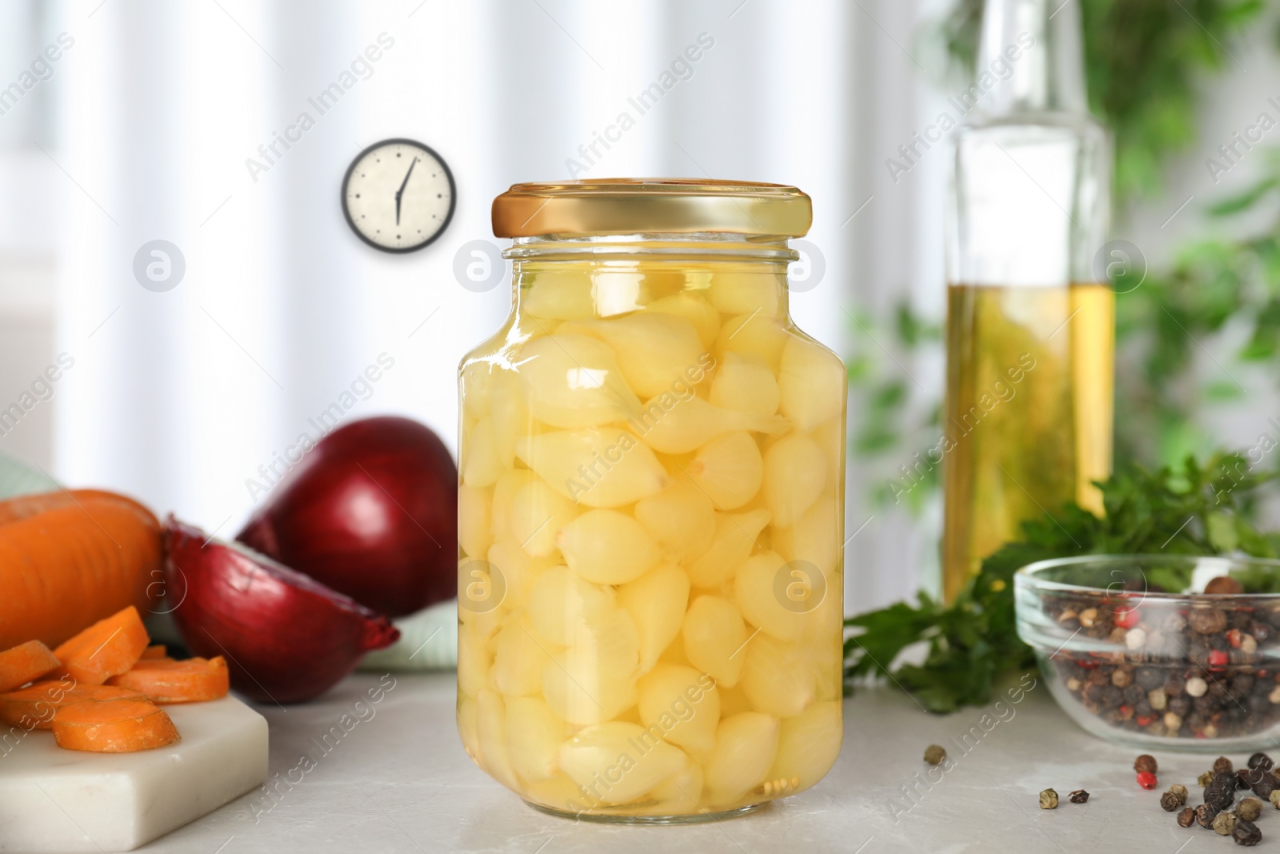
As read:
6:04
